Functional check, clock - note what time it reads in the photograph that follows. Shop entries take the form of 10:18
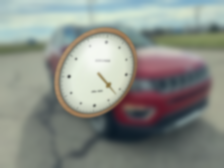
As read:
4:22
